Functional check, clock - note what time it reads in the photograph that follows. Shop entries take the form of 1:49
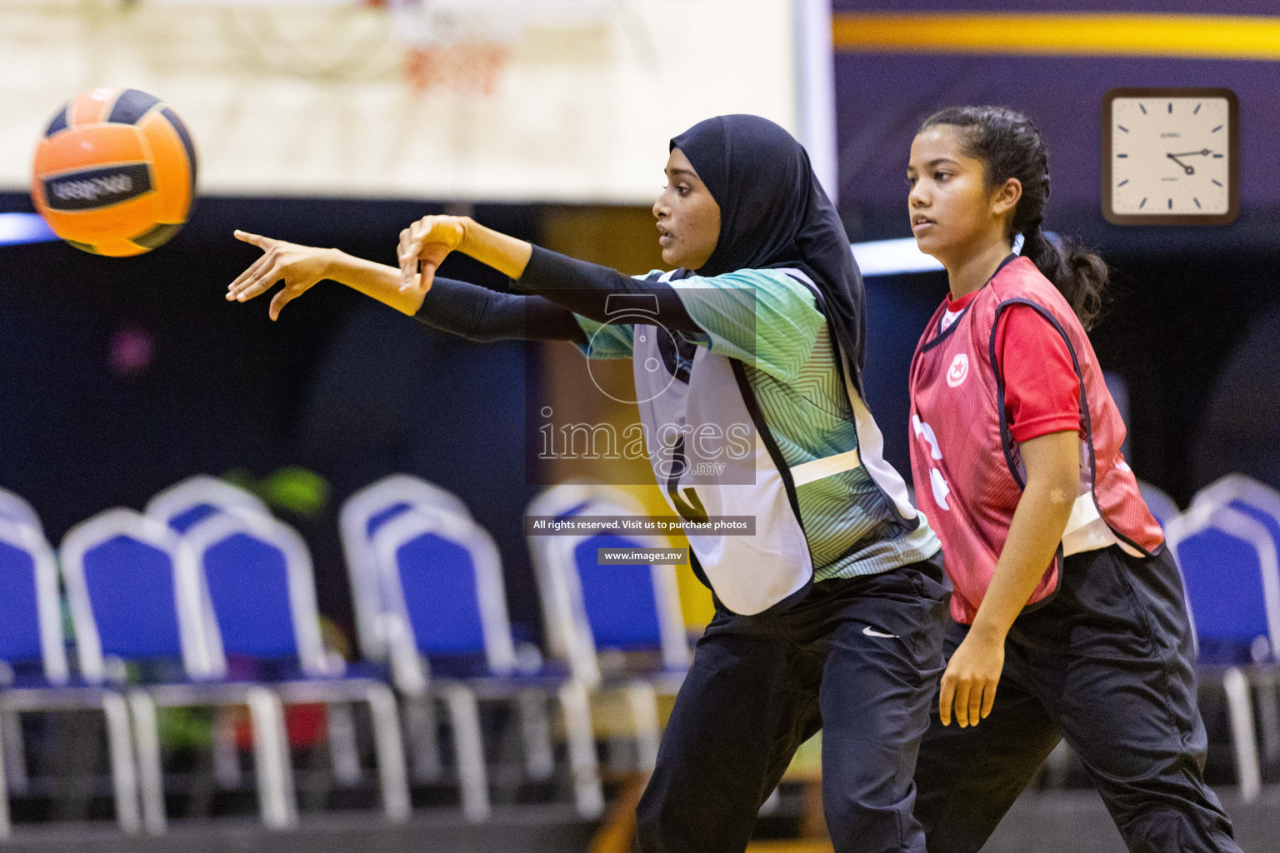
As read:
4:14
